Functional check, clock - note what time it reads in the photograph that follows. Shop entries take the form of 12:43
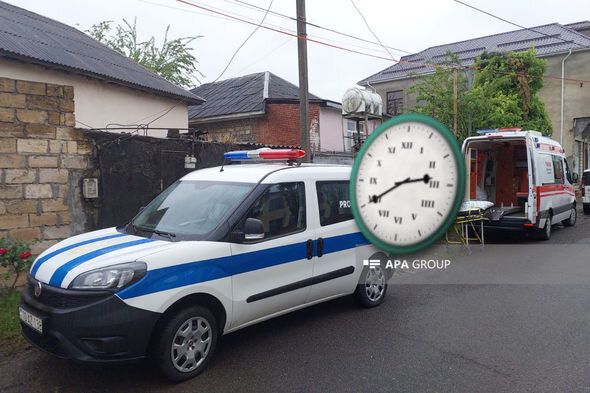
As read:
2:40
